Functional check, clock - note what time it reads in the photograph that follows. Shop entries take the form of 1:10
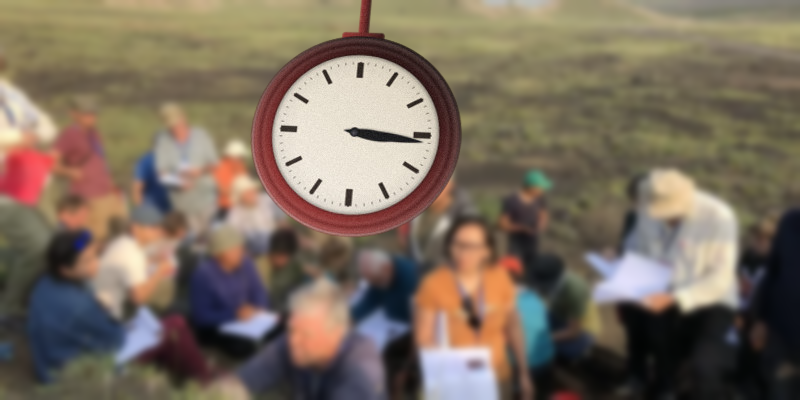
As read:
3:16
